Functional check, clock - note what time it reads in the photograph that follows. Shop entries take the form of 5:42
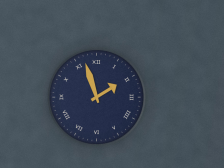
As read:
1:57
